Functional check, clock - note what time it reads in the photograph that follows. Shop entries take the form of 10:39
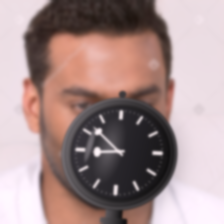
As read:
8:52
